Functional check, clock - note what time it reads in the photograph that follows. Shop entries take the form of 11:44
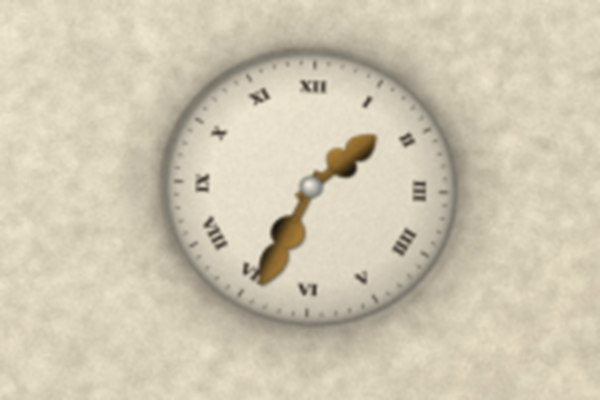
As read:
1:34
